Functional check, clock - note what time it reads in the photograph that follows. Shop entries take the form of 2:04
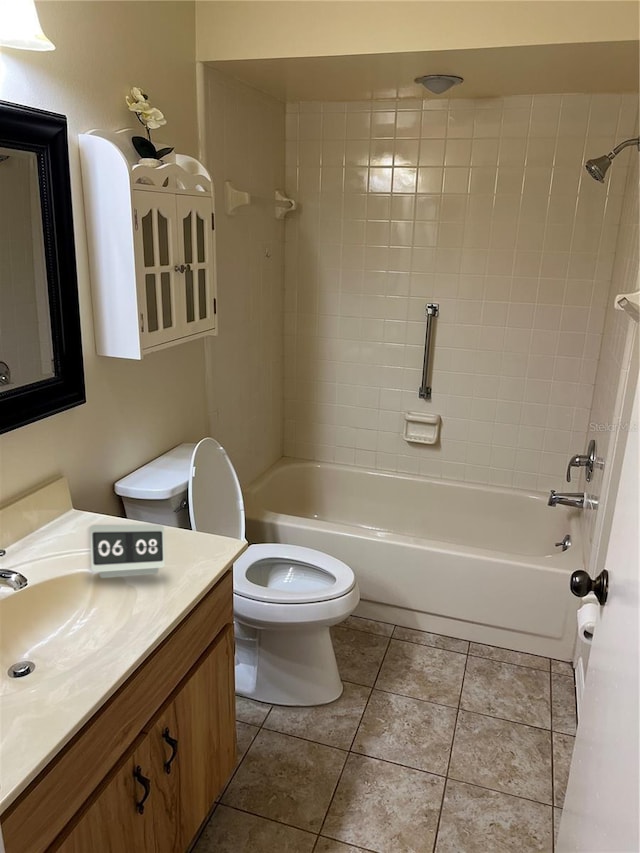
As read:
6:08
